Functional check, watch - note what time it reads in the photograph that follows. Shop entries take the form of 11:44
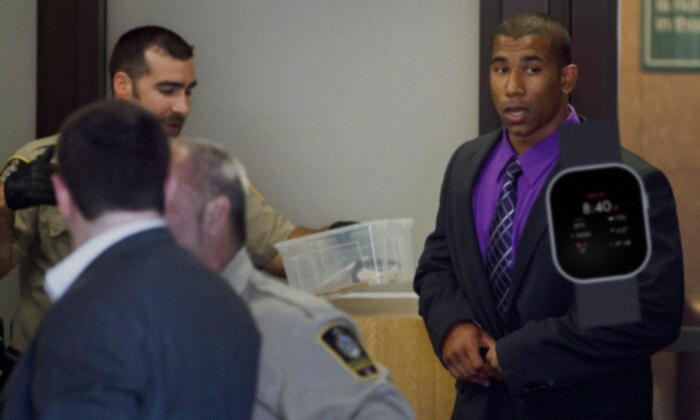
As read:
8:40
